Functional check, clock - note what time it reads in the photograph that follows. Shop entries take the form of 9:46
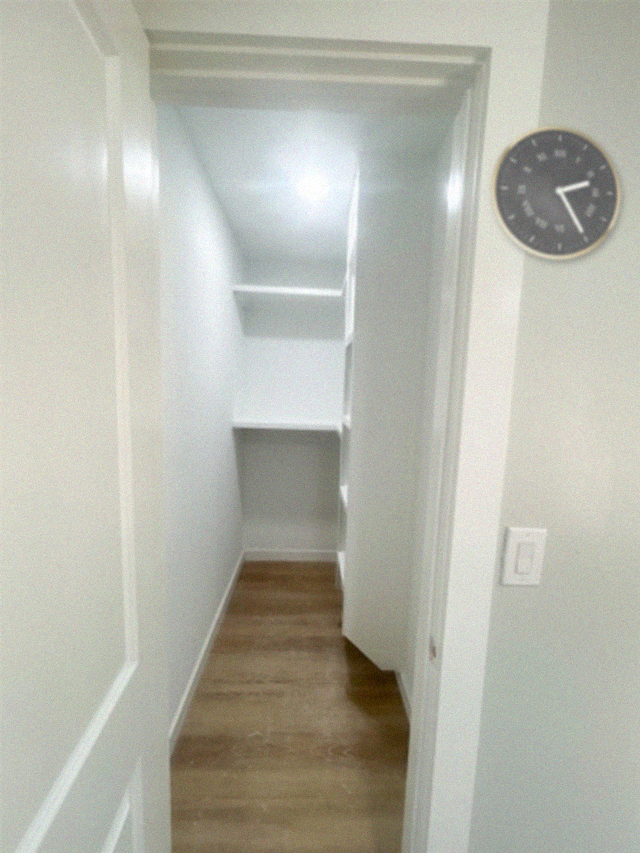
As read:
2:25
